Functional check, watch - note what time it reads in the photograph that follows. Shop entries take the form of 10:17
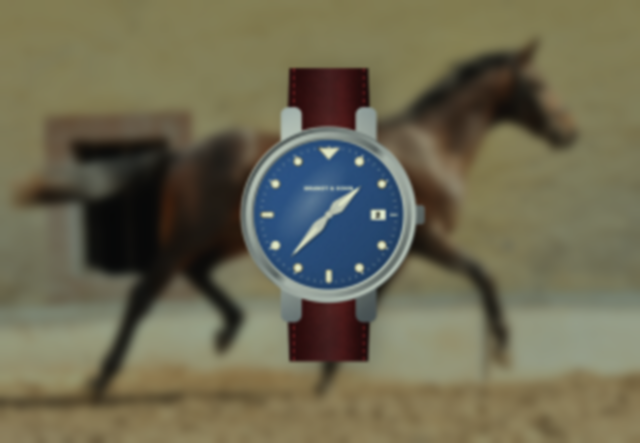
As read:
1:37
